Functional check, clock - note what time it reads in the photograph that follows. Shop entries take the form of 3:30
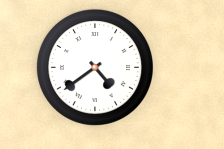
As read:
4:39
